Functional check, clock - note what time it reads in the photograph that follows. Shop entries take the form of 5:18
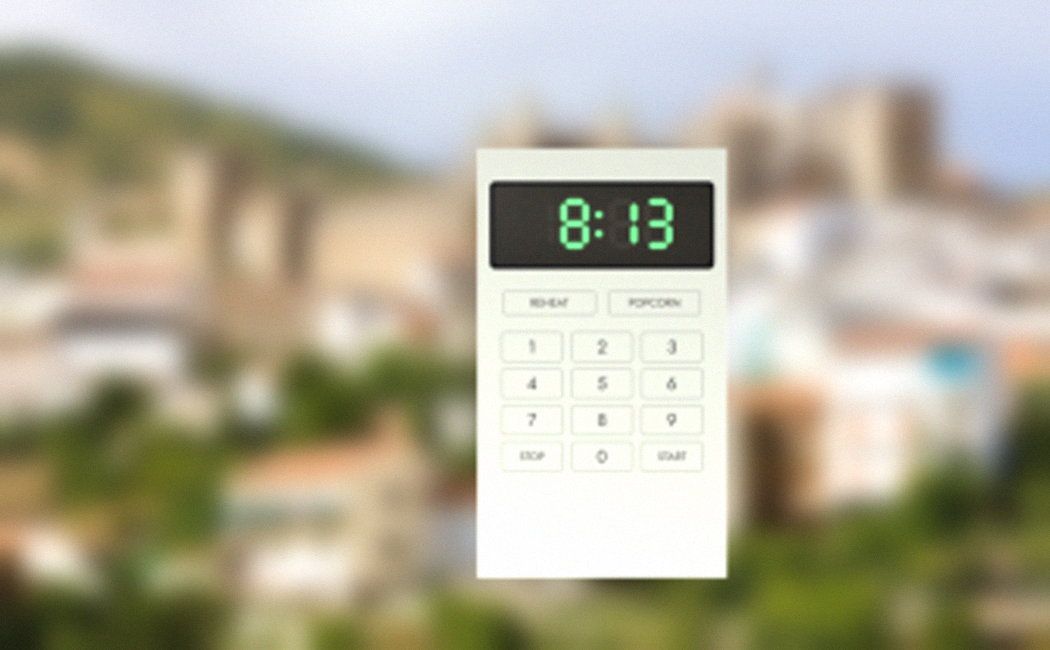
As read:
8:13
